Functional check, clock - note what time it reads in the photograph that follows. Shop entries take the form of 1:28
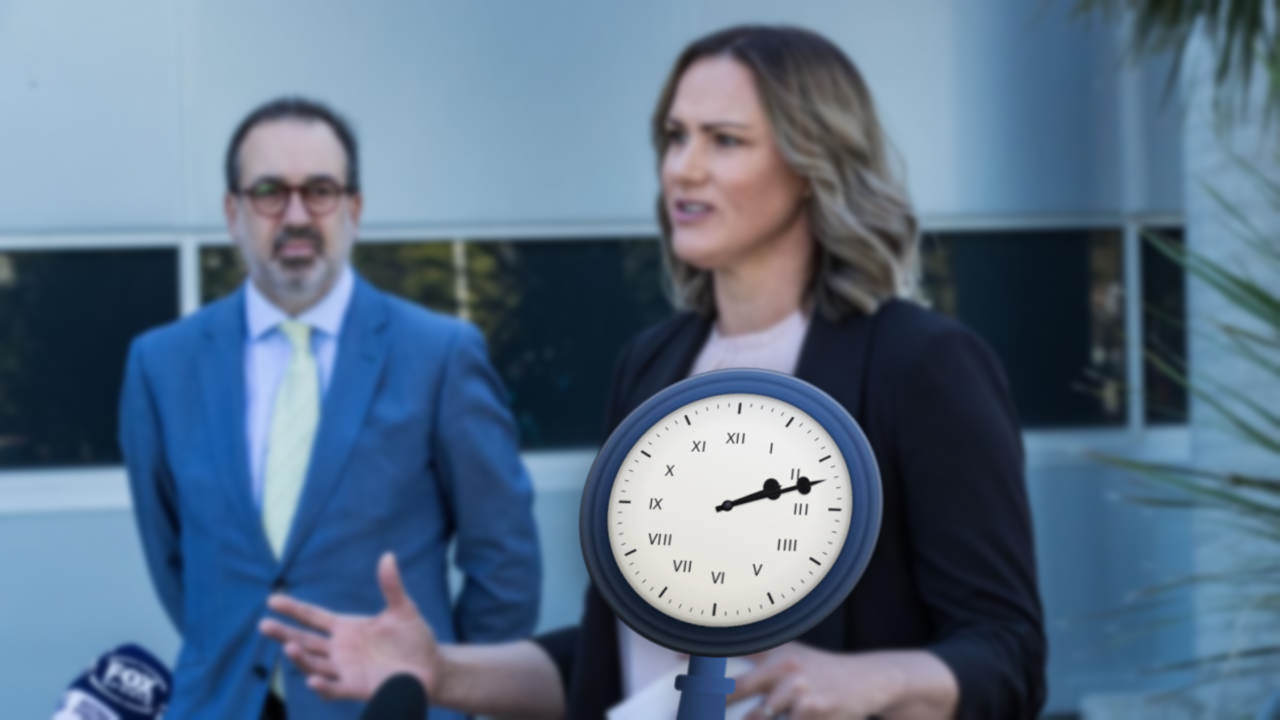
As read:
2:12
